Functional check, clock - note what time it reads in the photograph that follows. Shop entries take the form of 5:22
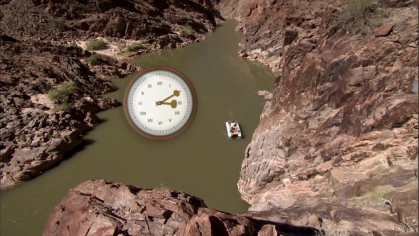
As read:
3:10
